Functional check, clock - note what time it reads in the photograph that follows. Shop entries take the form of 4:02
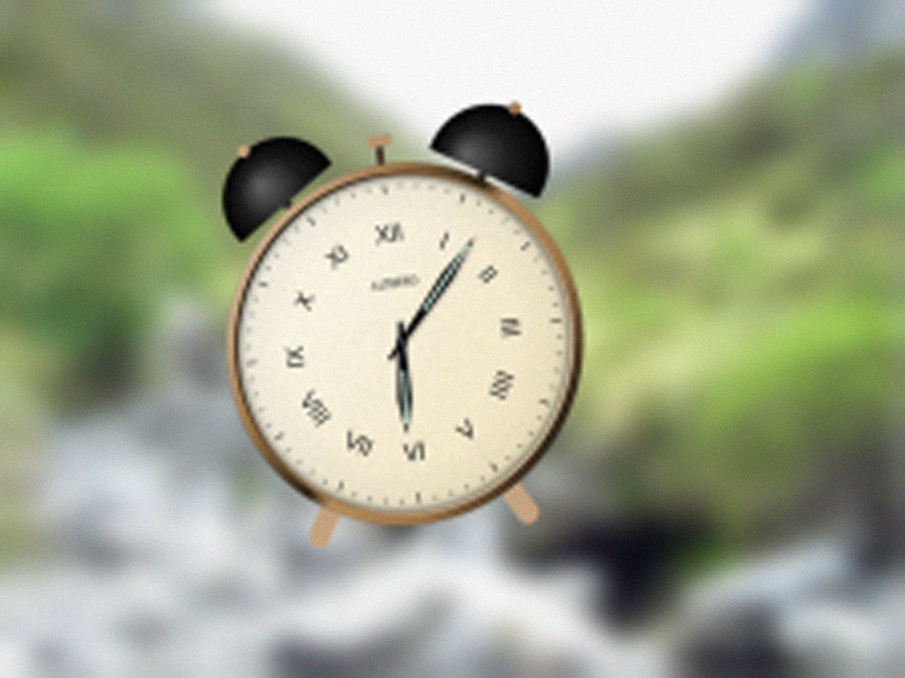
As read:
6:07
